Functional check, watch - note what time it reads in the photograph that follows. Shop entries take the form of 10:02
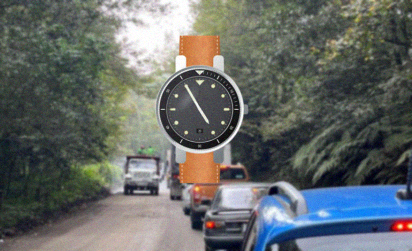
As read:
4:55
